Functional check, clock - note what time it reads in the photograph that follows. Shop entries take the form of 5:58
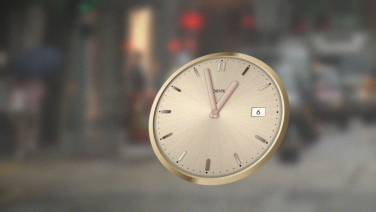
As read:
12:57
